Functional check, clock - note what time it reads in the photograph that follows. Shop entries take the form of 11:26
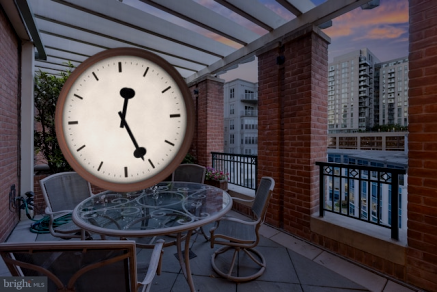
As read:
12:26
